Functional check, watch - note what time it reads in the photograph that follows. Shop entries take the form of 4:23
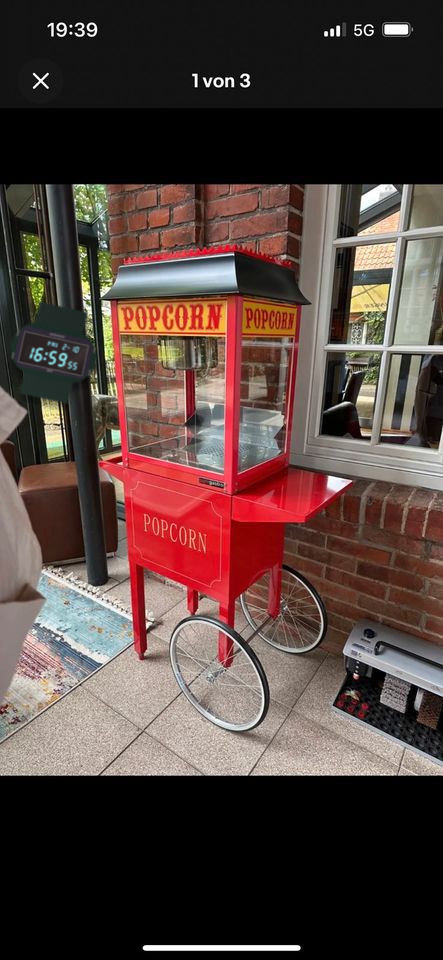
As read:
16:59
